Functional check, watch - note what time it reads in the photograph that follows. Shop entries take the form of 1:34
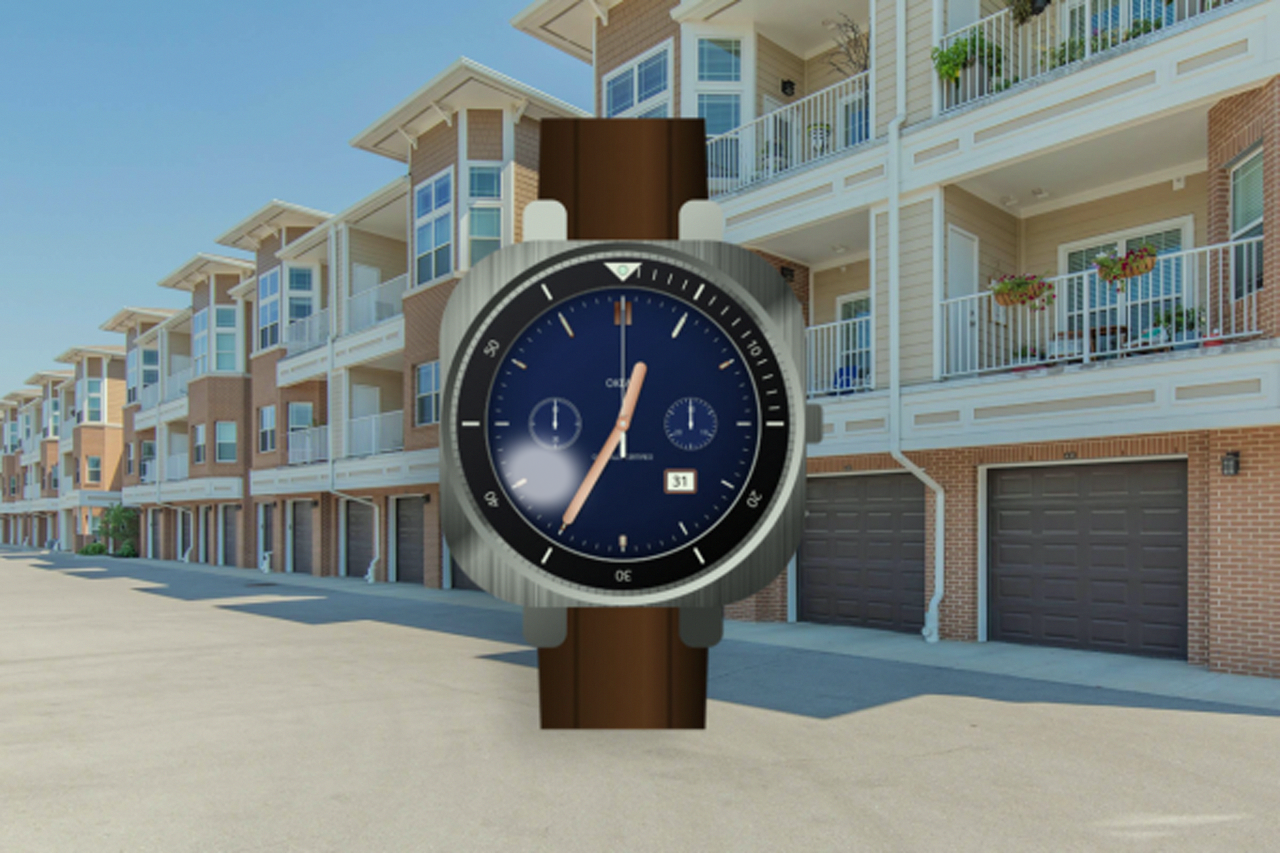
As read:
12:35
